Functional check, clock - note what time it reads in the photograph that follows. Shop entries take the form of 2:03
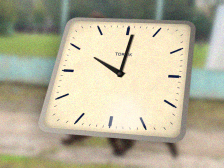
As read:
10:01
